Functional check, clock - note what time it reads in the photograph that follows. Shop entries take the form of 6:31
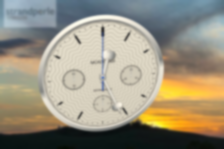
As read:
12:26
